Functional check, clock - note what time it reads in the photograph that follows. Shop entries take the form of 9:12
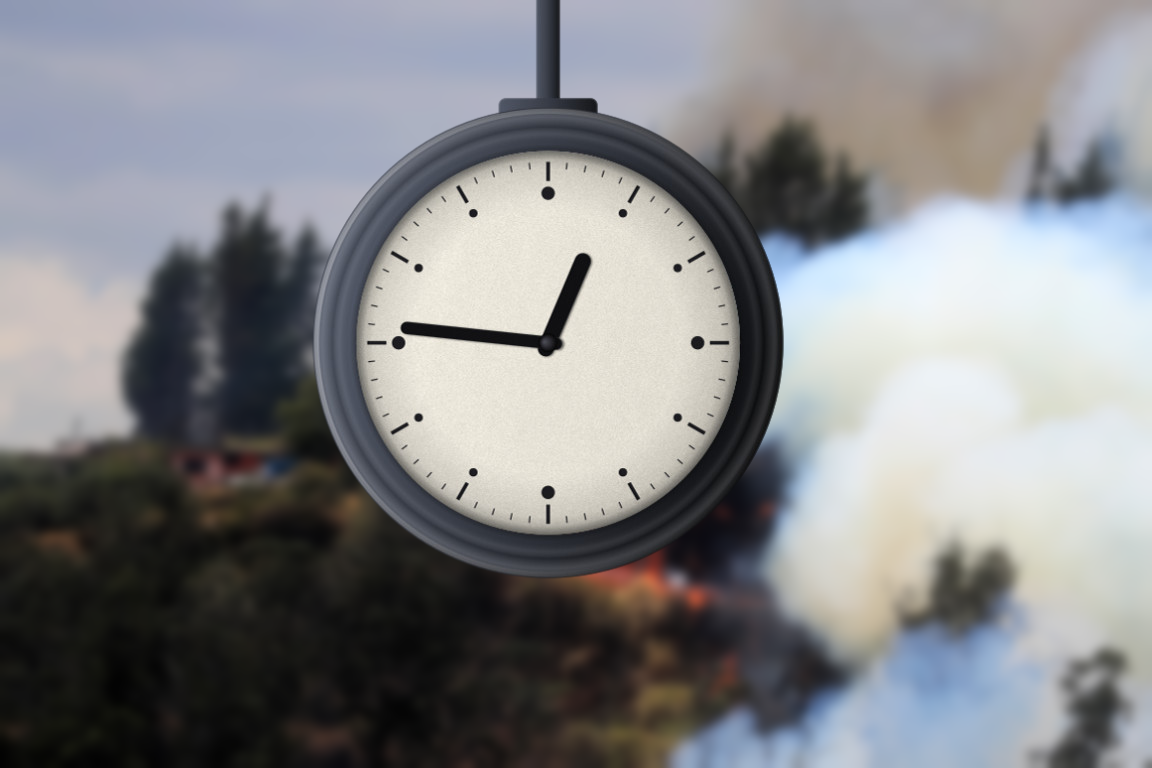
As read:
12:46
